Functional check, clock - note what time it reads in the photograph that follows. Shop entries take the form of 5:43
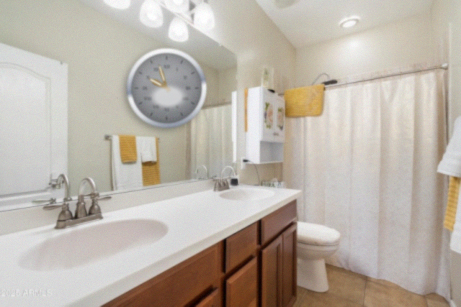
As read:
9:57
